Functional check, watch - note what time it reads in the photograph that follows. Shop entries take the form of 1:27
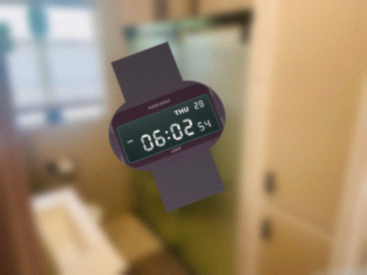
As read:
6:02
